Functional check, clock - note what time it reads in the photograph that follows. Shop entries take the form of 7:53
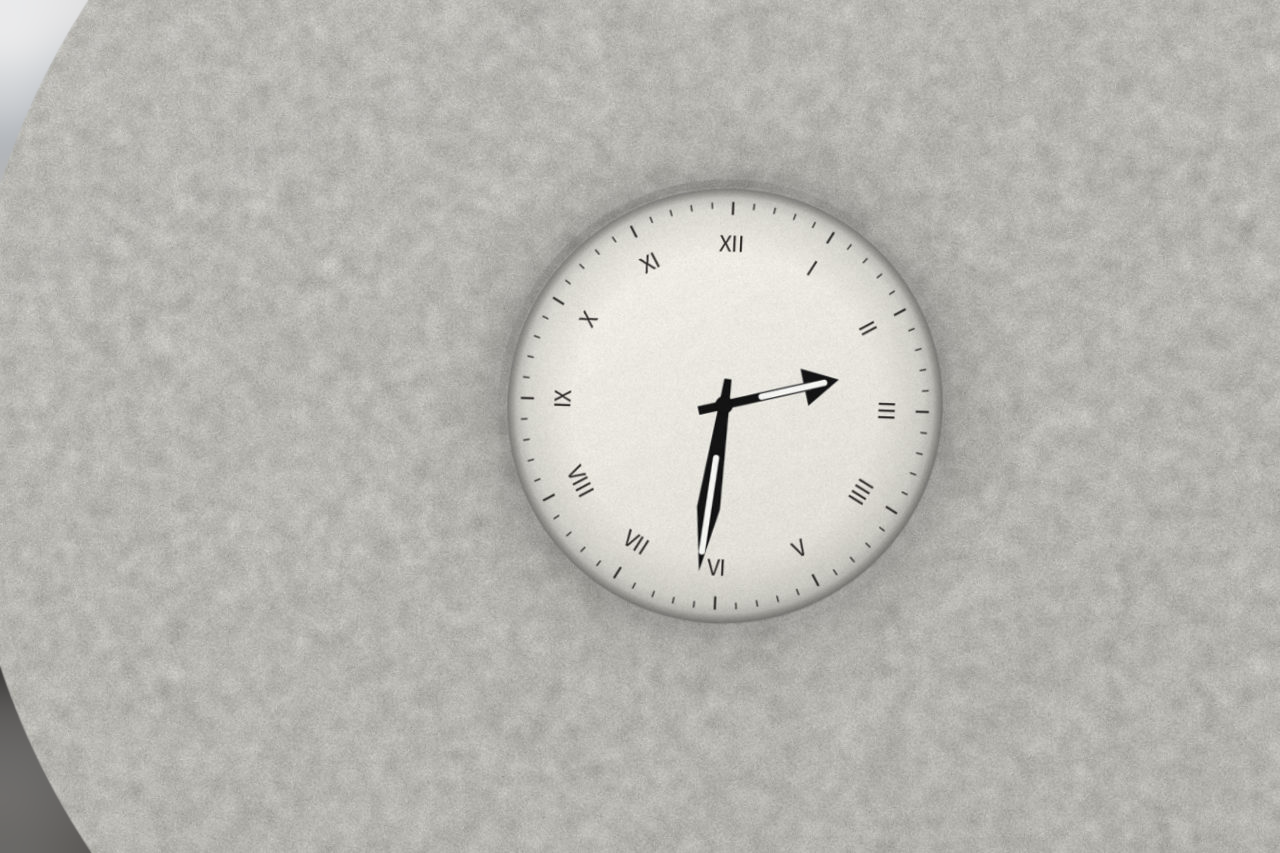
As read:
2:31
